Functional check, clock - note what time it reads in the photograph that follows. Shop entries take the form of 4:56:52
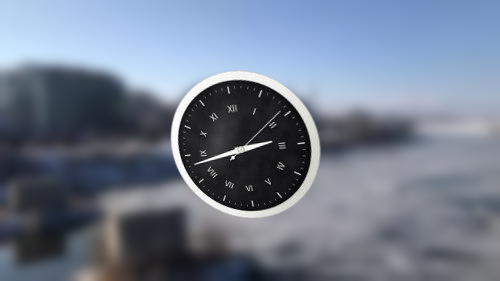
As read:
2:43:09
